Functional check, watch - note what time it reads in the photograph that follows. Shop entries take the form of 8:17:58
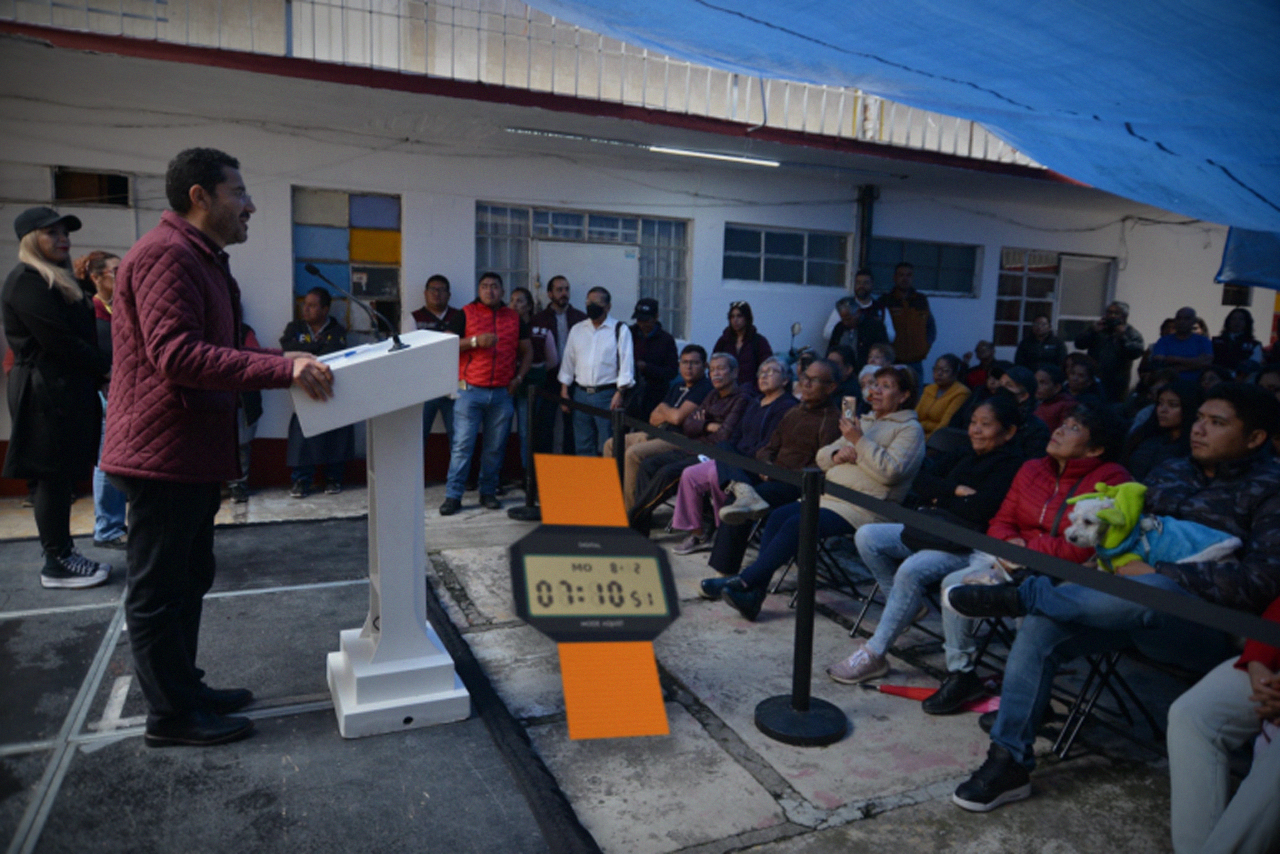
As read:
7:10:51
